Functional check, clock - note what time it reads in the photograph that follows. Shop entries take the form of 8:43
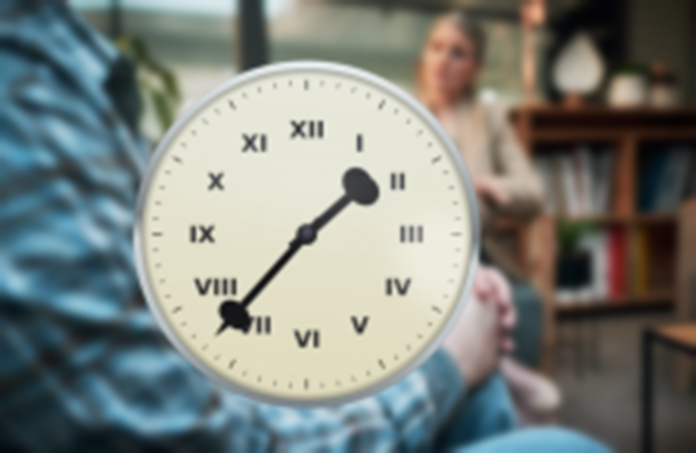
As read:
1:37
